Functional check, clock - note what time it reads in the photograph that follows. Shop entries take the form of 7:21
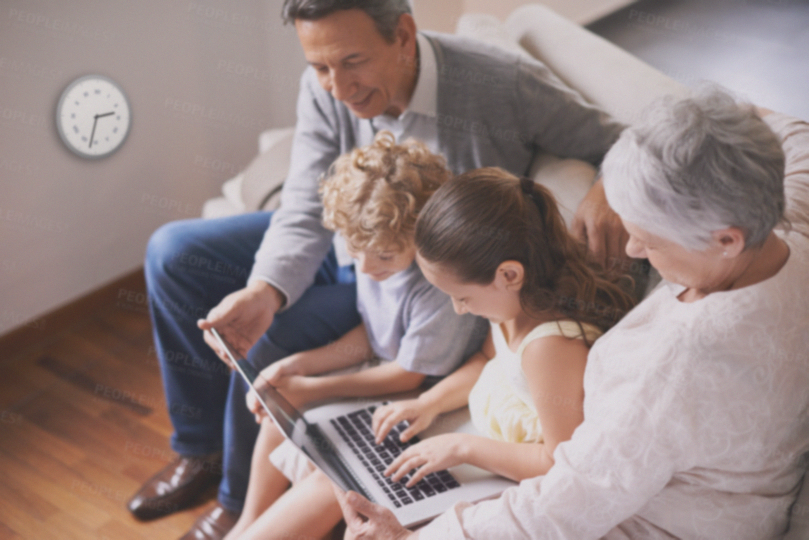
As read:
2:32
